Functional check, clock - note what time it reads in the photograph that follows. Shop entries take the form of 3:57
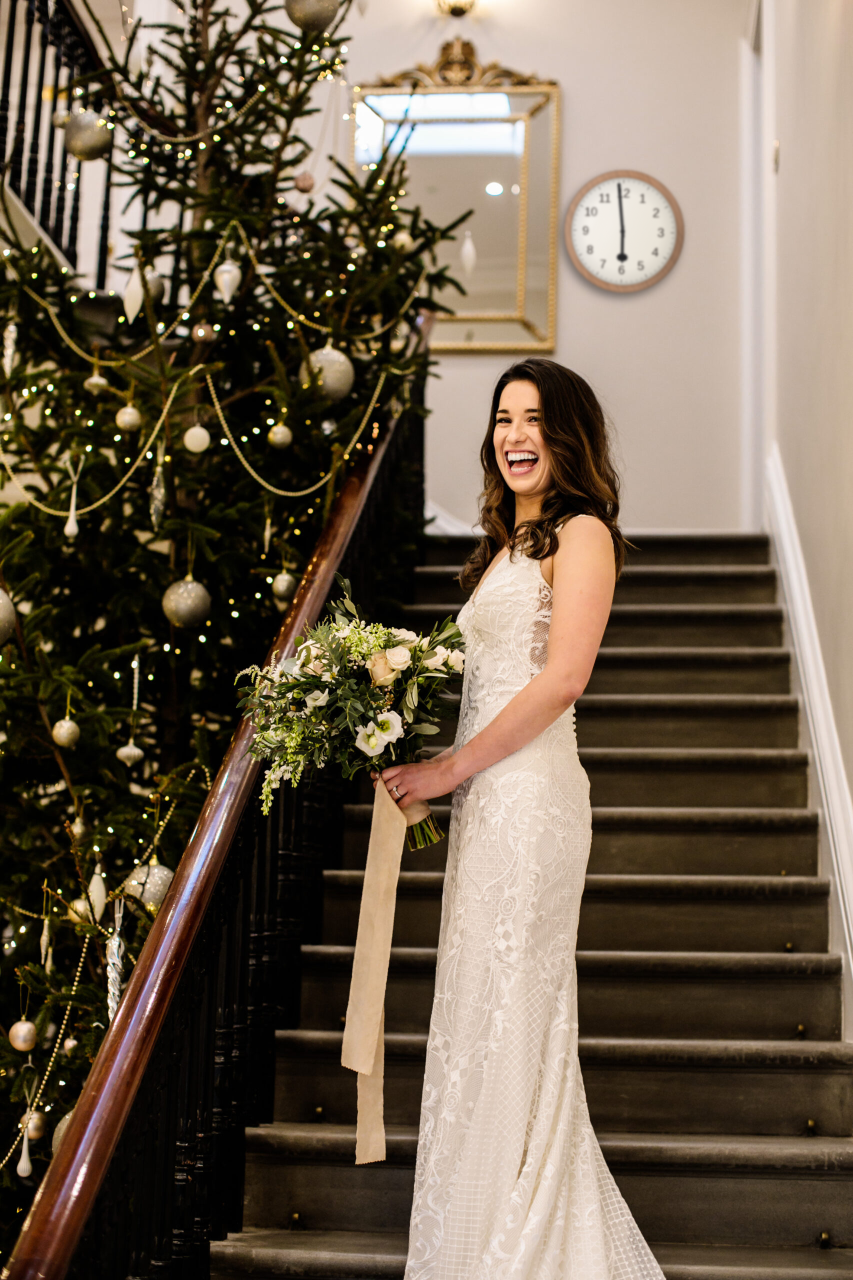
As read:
5:59
